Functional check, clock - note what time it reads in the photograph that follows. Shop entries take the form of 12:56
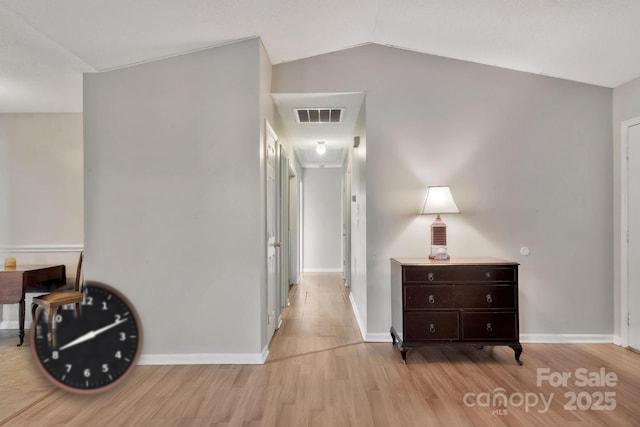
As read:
8:11
